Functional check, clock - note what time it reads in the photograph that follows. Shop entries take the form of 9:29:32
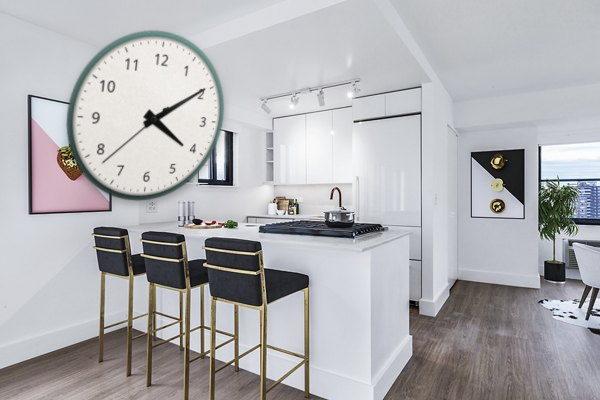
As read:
4:09:38
